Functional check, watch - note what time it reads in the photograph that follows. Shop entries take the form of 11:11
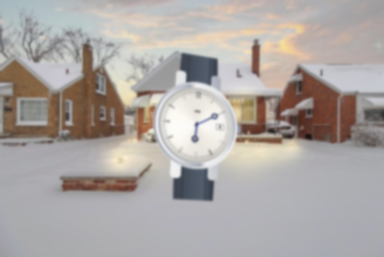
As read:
6:10
